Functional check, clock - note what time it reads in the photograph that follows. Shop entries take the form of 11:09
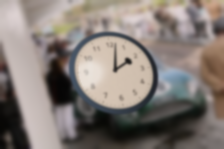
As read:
2:02
